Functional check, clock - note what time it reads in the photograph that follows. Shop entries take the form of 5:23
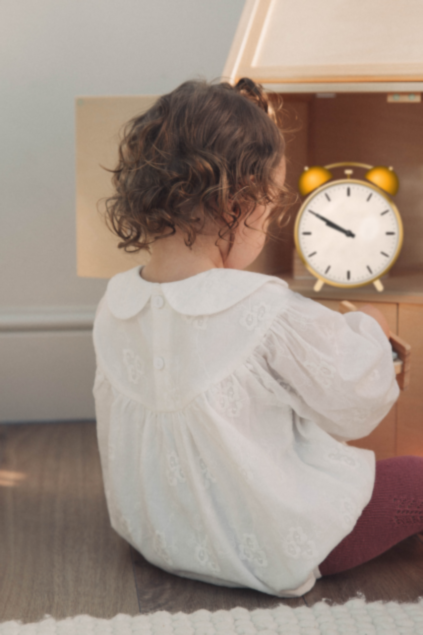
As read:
9:50
